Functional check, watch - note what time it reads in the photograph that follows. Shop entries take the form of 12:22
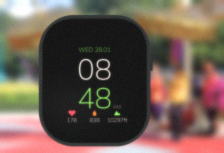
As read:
8:48
